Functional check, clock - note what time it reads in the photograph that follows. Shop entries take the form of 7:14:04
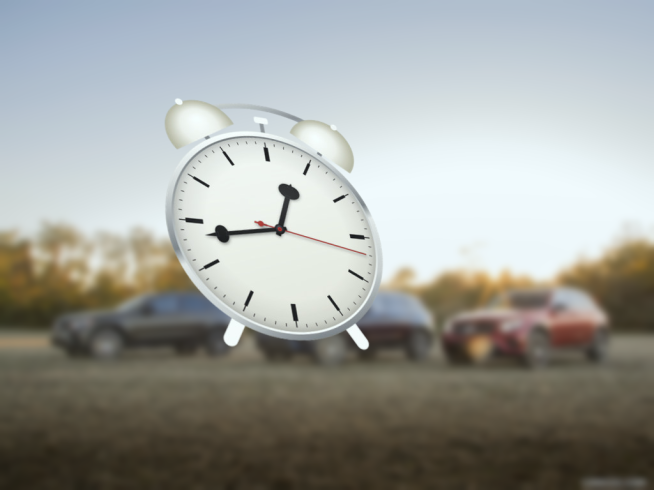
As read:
12:43:17
